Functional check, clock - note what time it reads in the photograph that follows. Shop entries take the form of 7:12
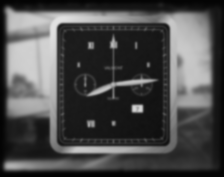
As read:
8:14
